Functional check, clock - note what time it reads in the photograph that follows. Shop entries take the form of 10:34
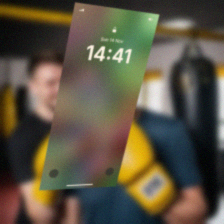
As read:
14:41
